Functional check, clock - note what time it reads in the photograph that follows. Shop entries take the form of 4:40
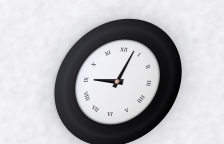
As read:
9:03
